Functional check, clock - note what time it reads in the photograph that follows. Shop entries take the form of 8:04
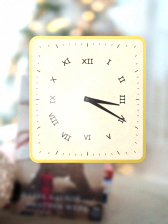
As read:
3:20
